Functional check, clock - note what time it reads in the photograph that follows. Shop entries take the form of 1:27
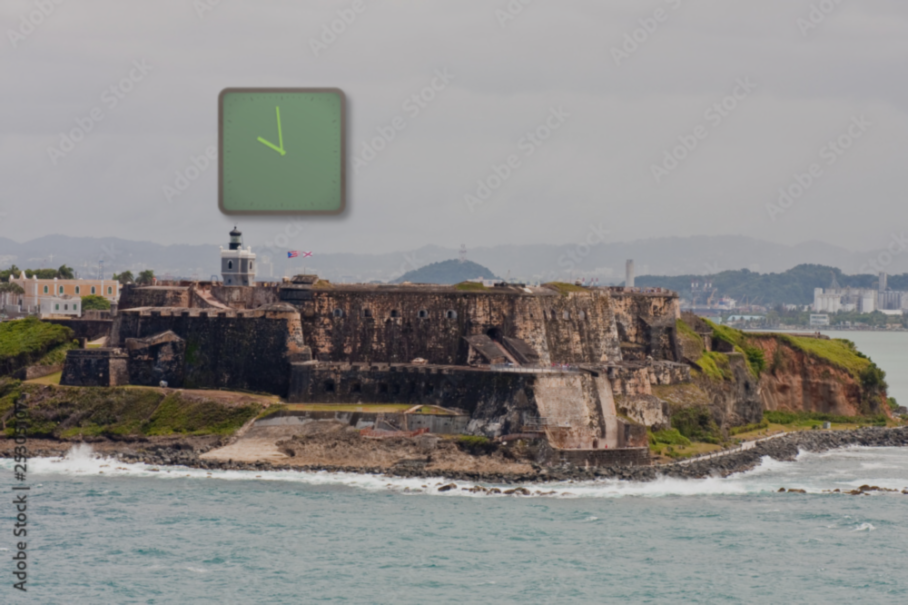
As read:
9:59
